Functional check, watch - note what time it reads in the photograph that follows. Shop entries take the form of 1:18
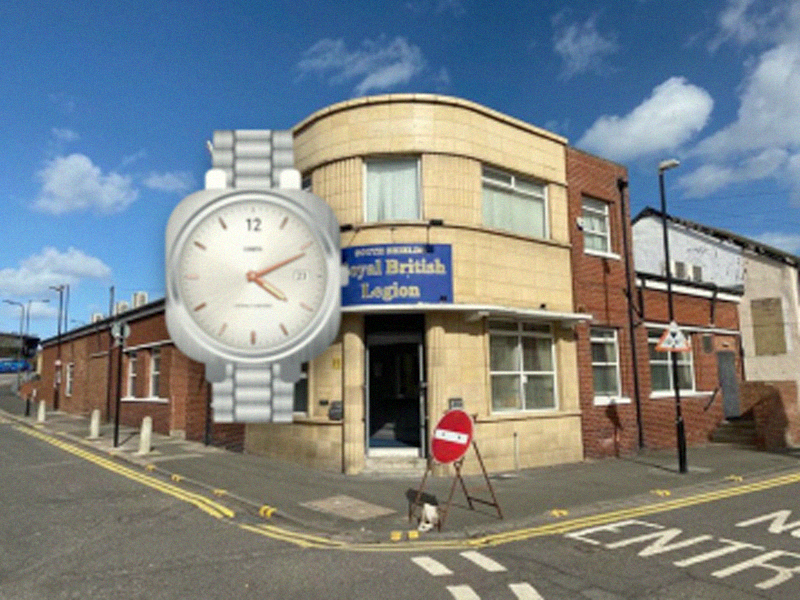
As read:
4:11
